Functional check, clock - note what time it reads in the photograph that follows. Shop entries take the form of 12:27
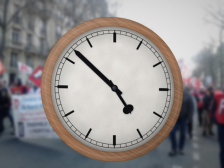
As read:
4:52
